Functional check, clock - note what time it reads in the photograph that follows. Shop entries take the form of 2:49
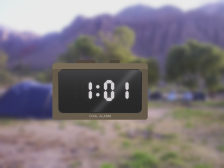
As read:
1:01
